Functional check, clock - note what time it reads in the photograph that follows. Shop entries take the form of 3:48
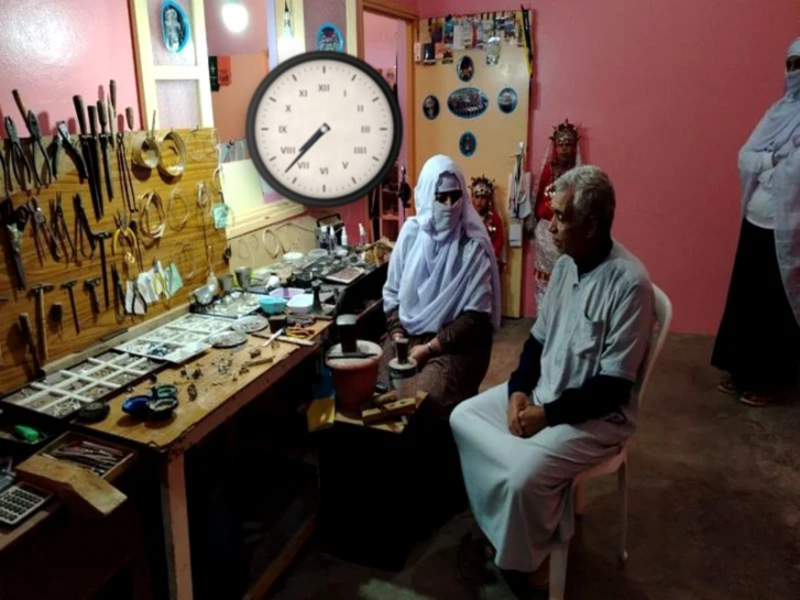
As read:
7:37
